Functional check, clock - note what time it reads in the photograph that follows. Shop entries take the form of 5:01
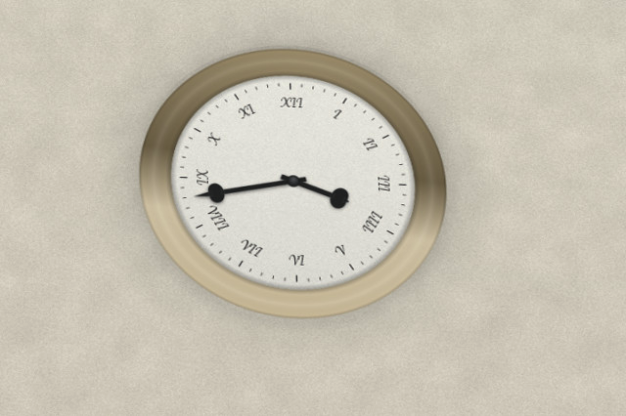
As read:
3:43
